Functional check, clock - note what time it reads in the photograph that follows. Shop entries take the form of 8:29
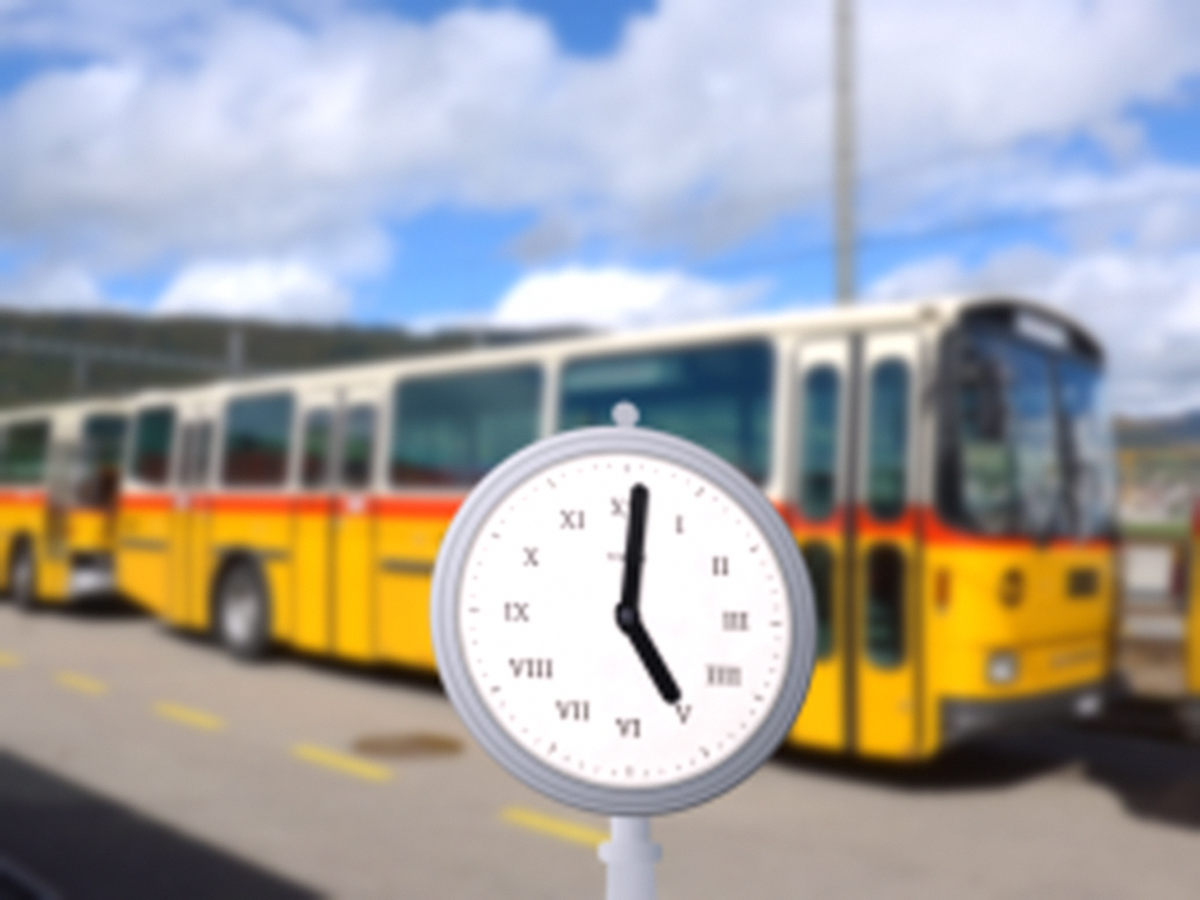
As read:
5:01
